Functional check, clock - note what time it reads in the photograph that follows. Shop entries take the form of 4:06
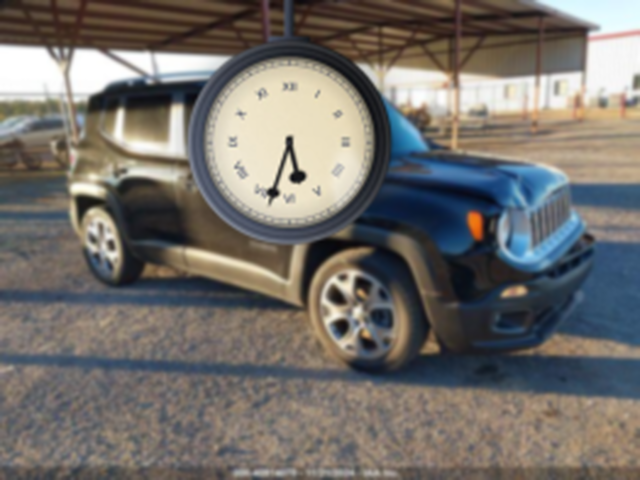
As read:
5:33
